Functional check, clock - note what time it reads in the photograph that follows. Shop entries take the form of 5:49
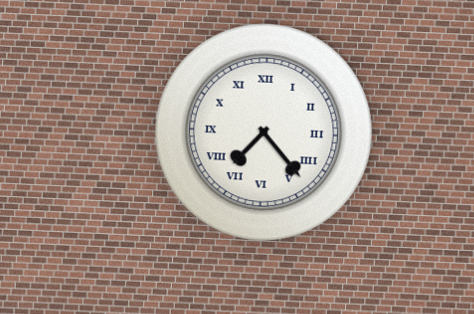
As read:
7:23
